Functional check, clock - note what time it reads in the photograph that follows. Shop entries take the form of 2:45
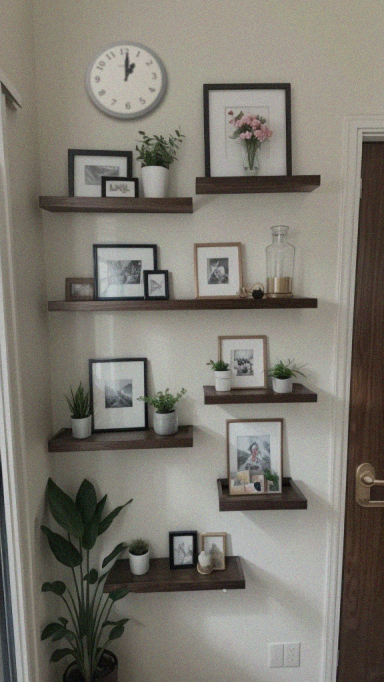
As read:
1:01
